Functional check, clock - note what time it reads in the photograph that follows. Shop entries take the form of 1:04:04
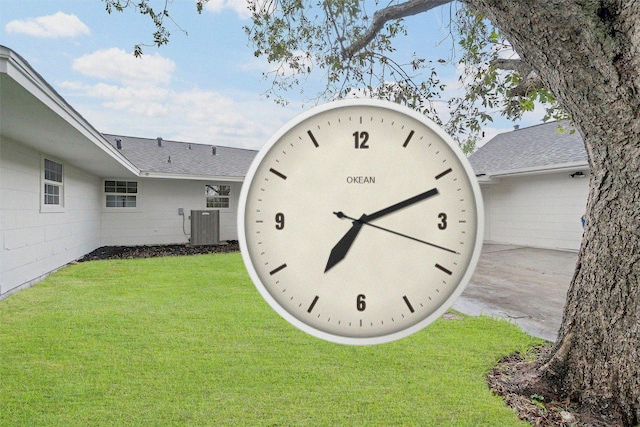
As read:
7:11:18
